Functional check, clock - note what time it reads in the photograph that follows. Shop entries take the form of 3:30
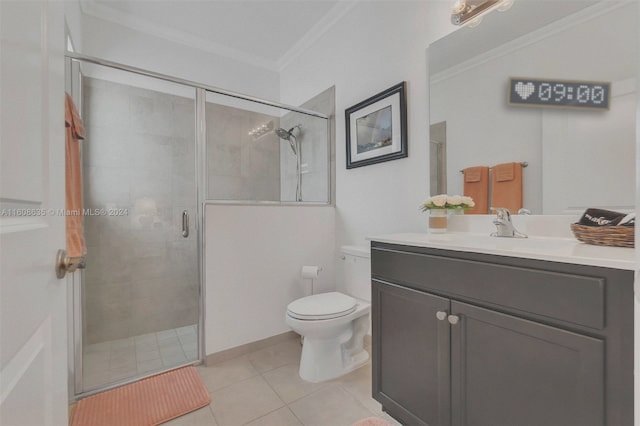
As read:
9:00
